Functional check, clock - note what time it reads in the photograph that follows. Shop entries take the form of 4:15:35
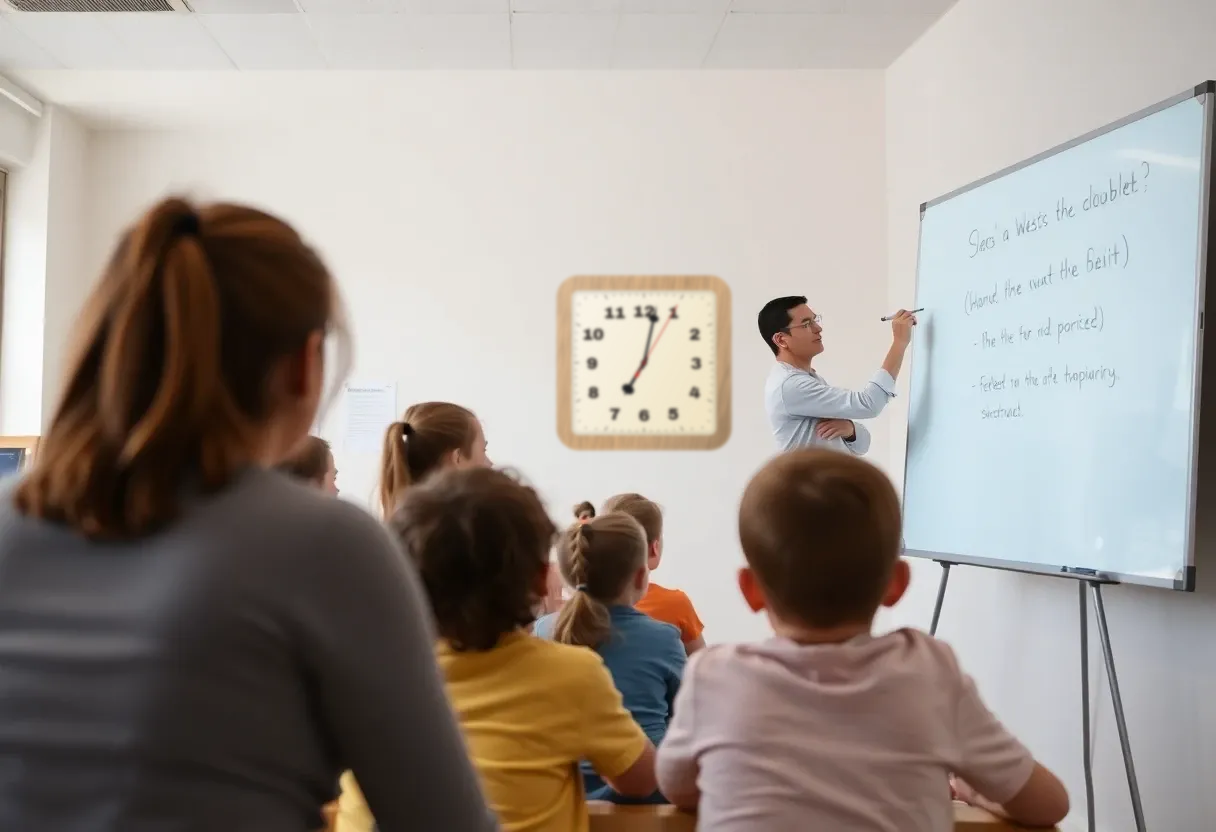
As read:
7:02:05
